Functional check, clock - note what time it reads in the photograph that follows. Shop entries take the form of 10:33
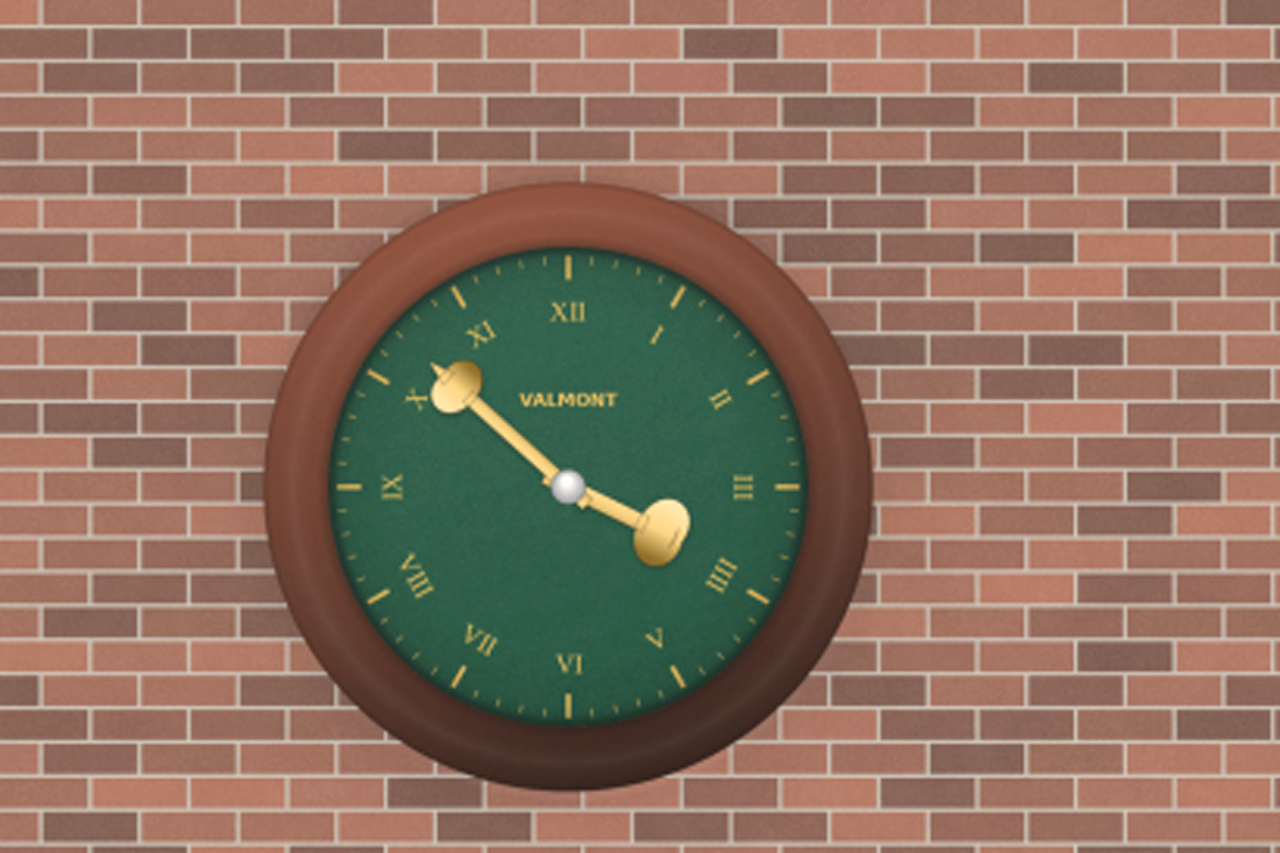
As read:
3:52
